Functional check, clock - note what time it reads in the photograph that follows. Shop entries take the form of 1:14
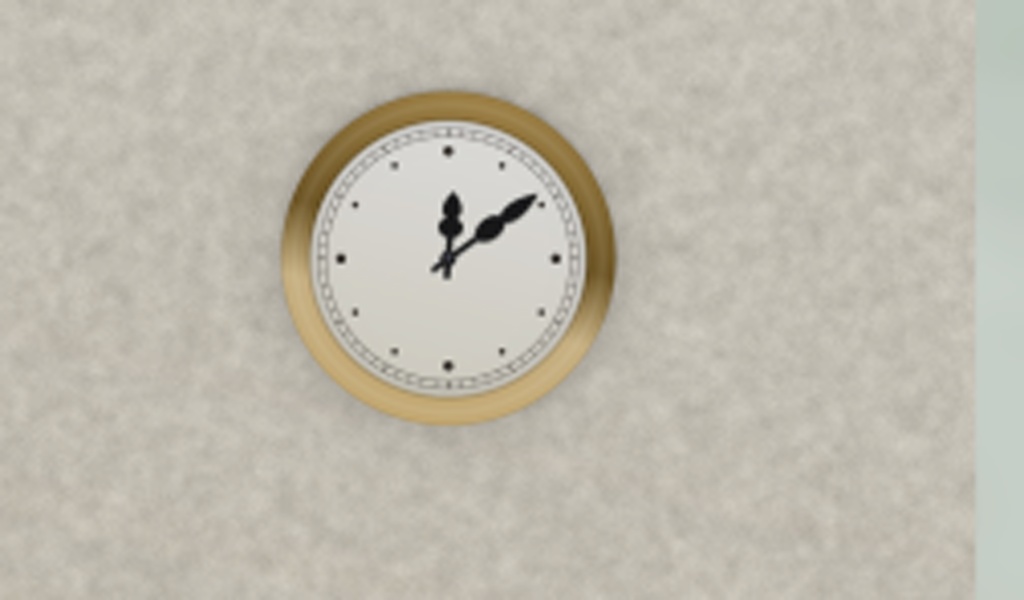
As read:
12:09
